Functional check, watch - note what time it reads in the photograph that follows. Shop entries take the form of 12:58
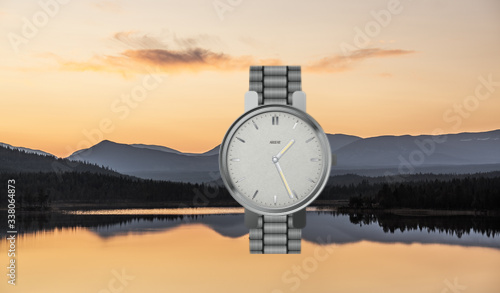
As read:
1:26
